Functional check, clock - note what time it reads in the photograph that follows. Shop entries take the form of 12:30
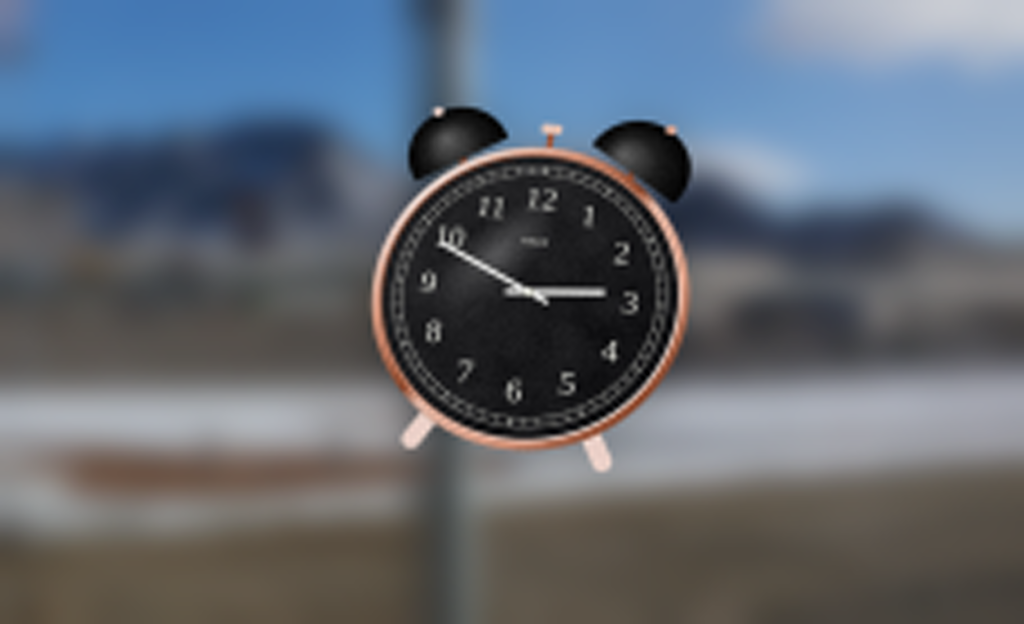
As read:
2:49
